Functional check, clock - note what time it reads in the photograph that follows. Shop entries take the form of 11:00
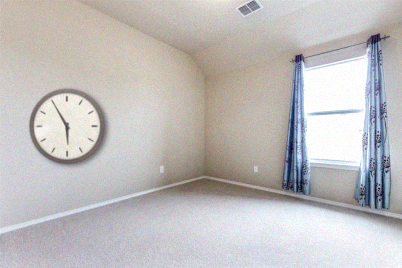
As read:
5:55
